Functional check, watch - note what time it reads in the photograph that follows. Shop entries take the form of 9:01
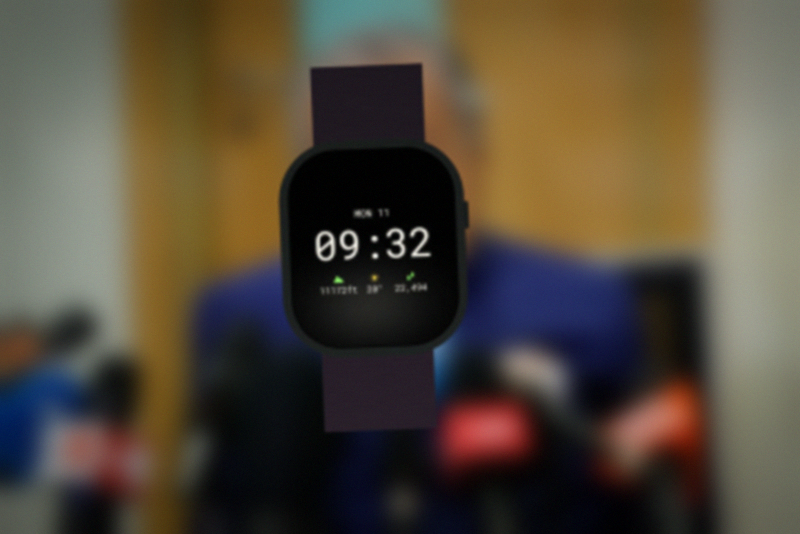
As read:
9:32
